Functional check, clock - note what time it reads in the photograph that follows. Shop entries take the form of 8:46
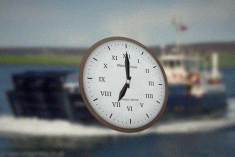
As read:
7:00
